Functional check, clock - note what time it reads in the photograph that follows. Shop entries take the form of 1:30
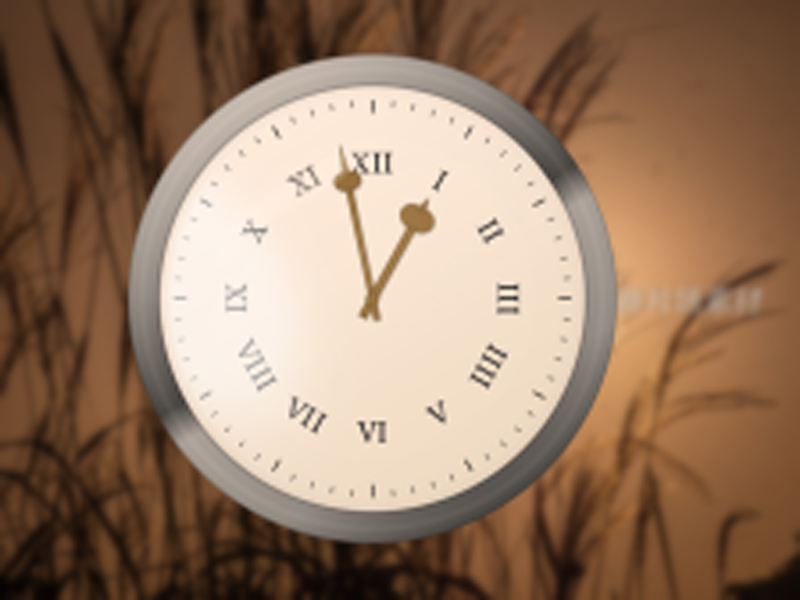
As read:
12:58
